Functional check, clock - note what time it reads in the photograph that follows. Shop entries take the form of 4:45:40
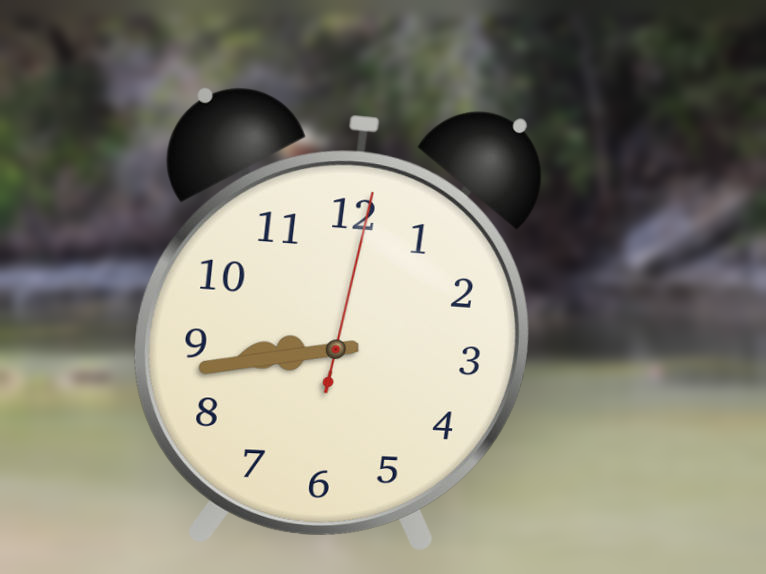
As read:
8:43:01
